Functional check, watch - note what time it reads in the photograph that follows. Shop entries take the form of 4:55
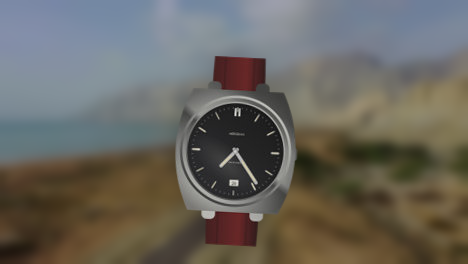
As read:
7:24
